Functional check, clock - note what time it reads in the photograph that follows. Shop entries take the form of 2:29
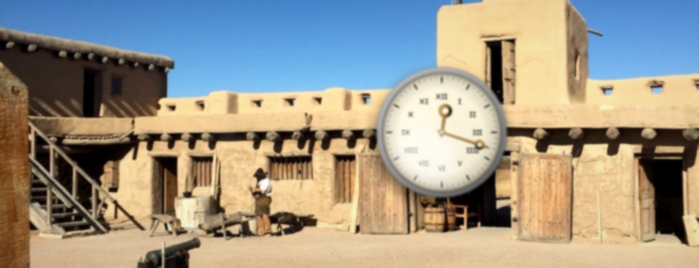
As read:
12:18
